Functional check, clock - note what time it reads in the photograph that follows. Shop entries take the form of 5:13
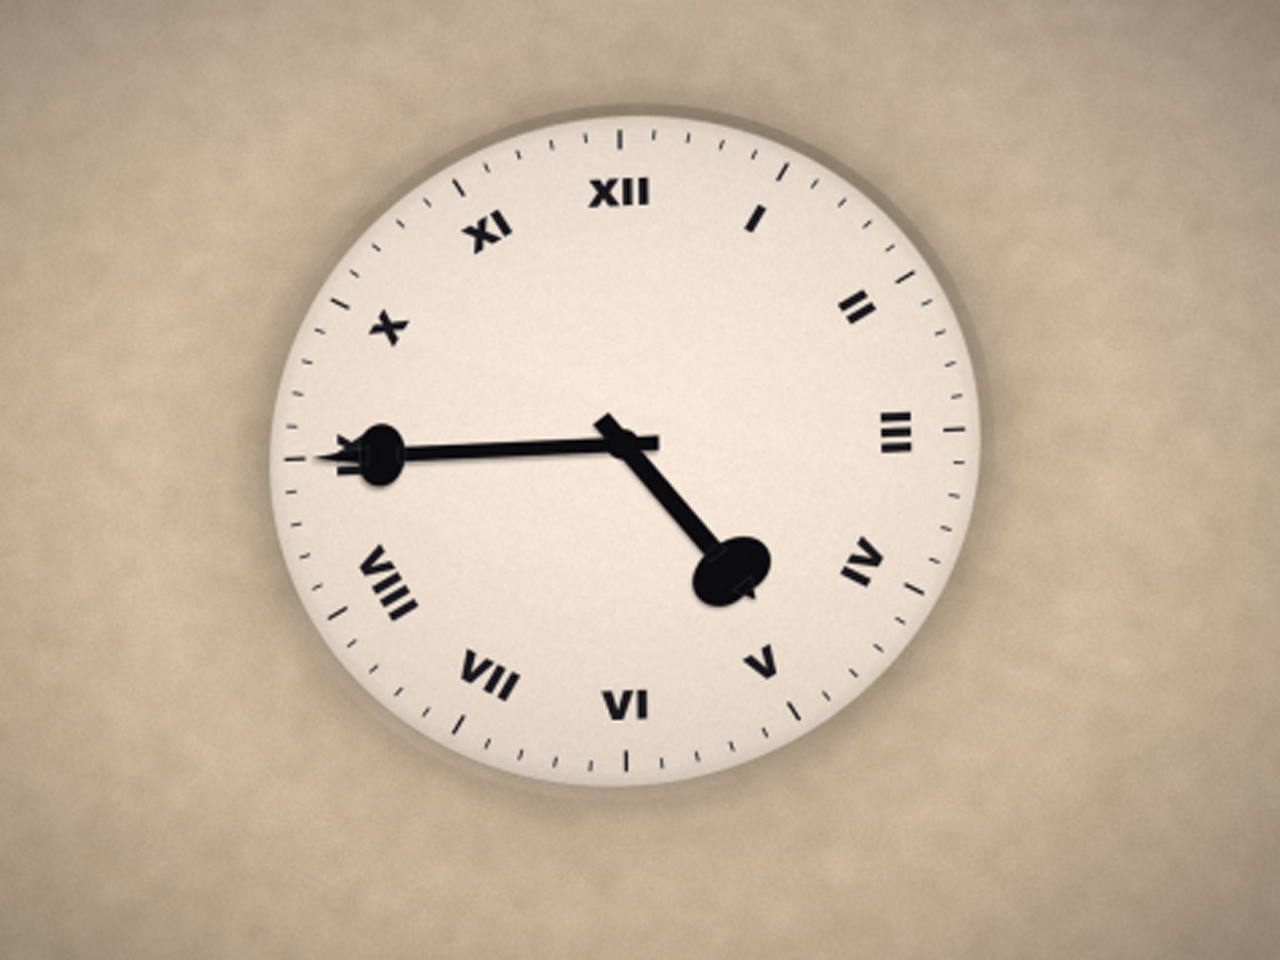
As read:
4:45
